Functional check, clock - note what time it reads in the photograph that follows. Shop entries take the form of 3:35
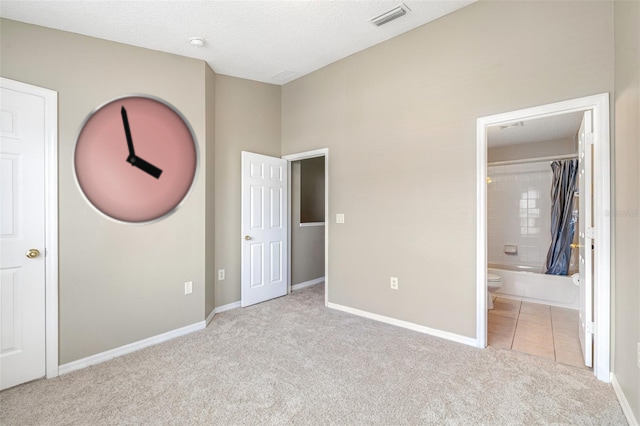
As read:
3:58
